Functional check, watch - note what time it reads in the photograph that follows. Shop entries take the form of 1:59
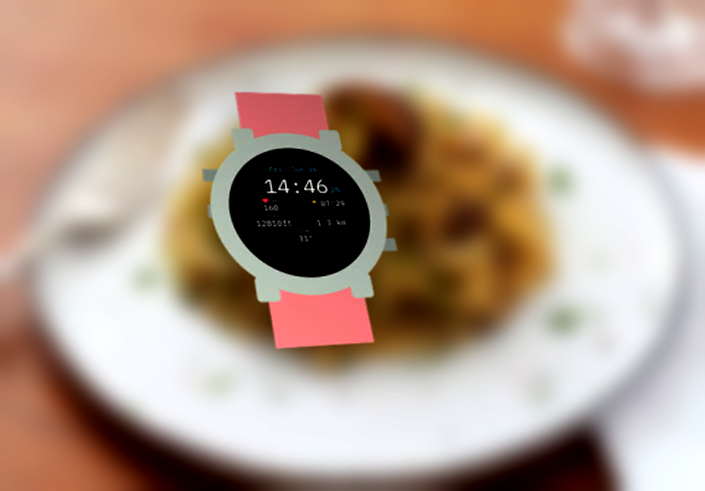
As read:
14:46
